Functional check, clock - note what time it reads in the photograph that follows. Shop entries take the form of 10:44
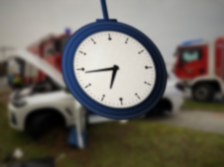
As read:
6:44
